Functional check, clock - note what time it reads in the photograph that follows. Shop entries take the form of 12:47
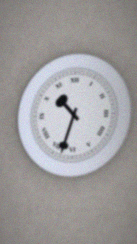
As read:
10:33
